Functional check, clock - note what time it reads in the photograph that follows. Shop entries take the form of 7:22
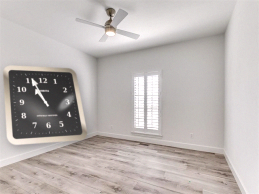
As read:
10:56
